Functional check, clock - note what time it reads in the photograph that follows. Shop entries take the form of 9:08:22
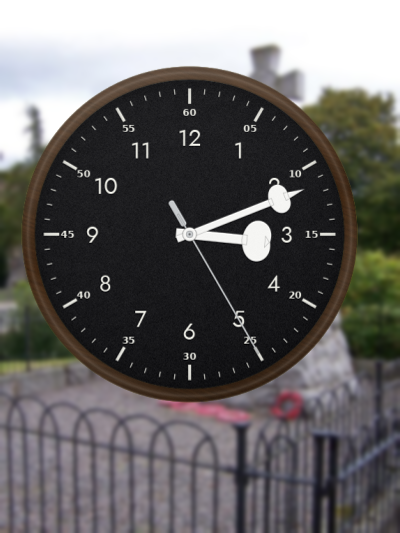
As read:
3:11:25
